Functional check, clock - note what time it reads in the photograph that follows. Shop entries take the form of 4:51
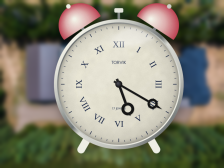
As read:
5:20
